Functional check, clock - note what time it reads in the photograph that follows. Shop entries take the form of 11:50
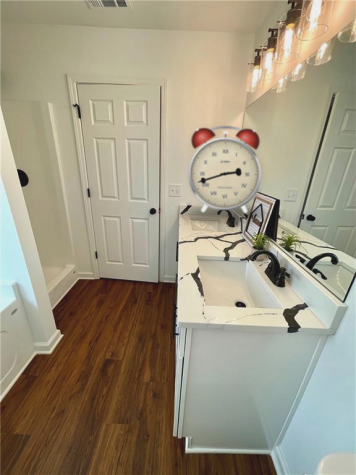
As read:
2:42
